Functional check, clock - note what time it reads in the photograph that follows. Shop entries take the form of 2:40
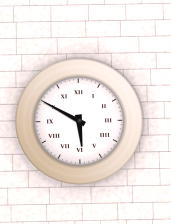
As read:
5:50
